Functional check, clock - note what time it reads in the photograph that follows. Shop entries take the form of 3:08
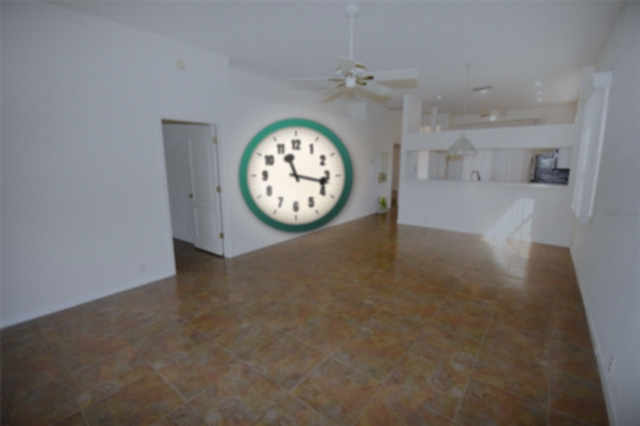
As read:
11:17
